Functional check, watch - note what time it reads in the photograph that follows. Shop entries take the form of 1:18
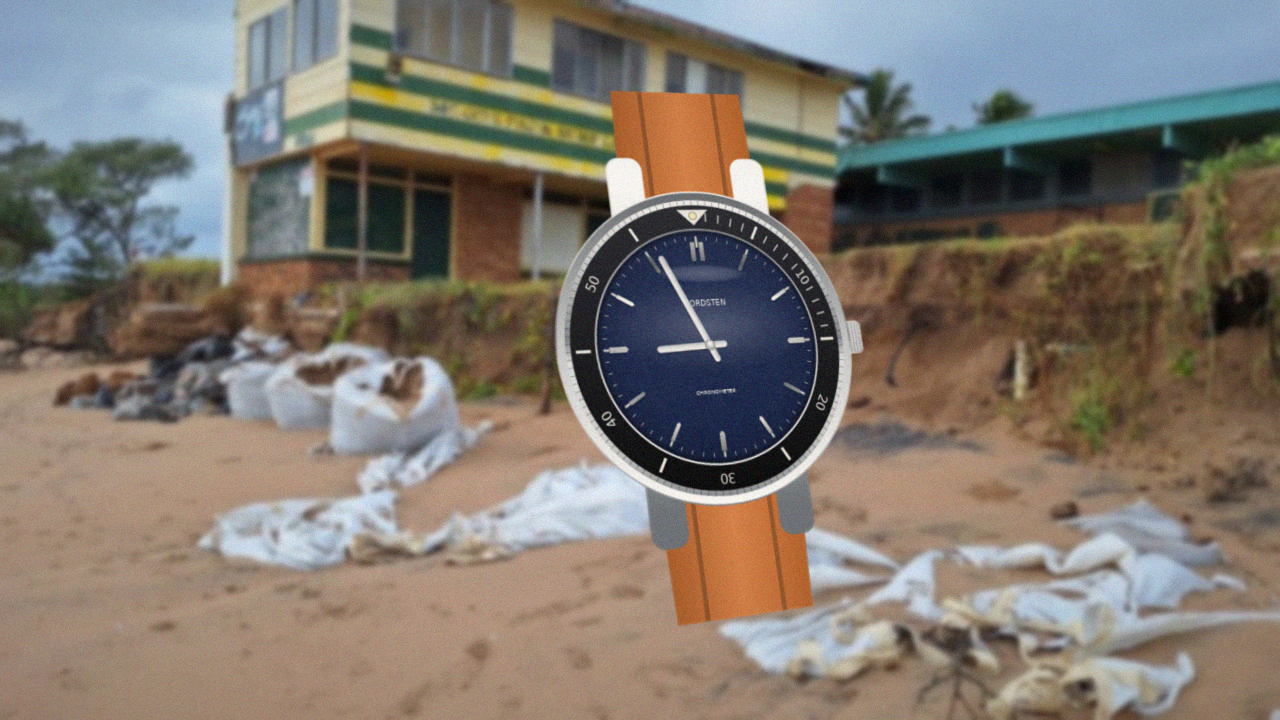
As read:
8:56
